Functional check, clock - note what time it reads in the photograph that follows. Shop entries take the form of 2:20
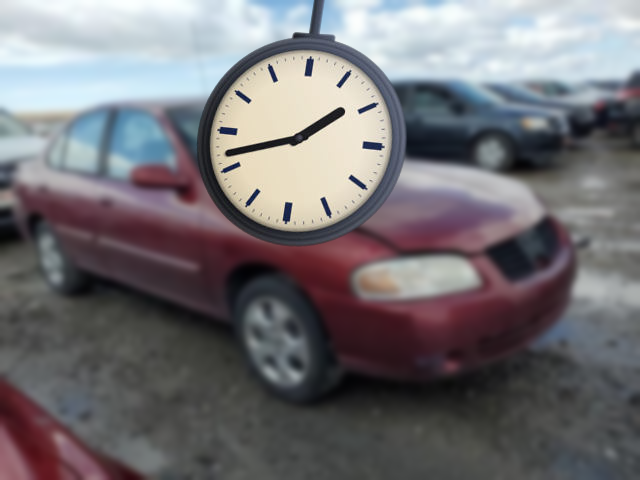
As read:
1:42
